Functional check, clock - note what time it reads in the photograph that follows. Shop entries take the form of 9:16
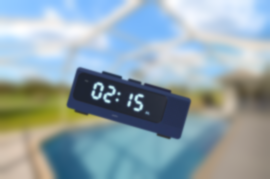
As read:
2:15
